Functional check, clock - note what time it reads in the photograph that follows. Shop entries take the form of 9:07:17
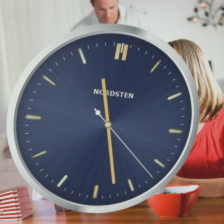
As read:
11:27:22
